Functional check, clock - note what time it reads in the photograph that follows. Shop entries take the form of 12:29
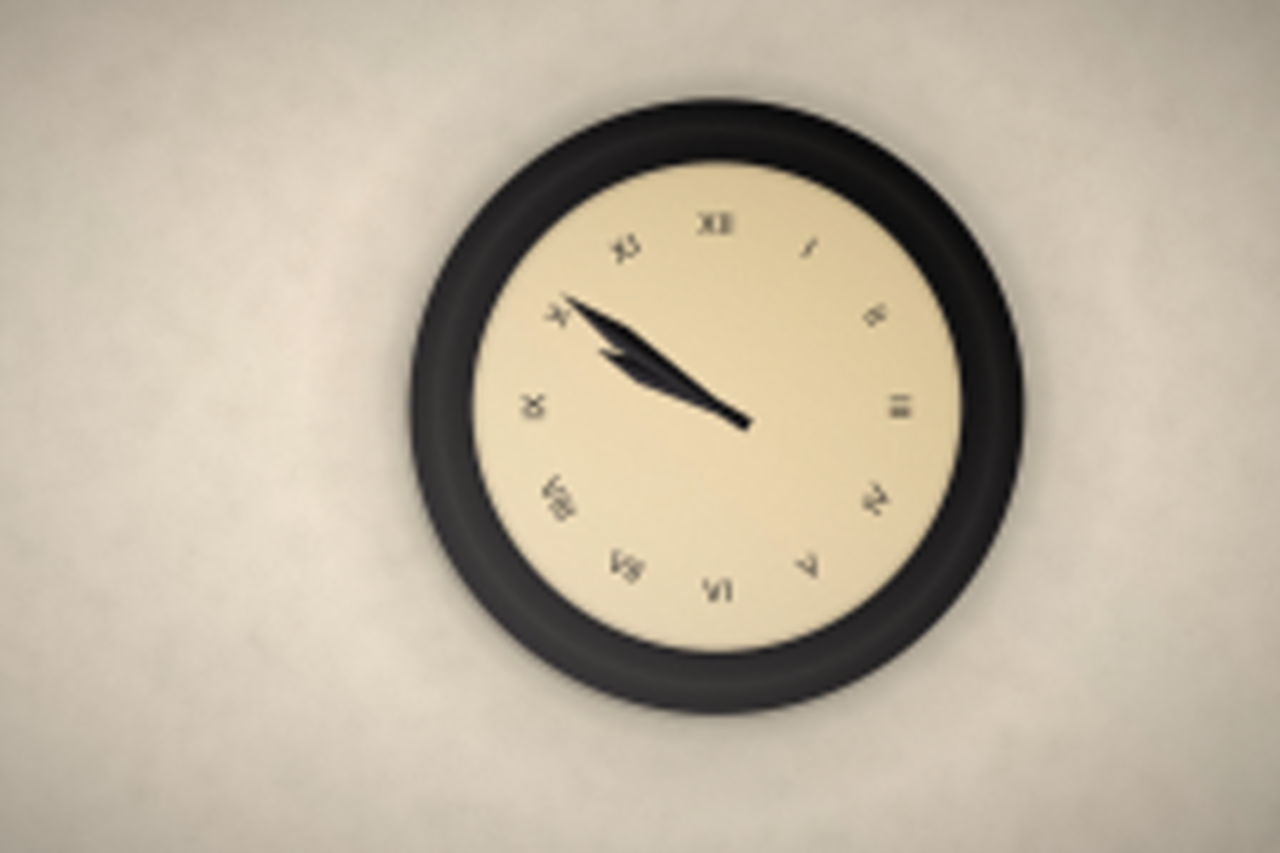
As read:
9:51
